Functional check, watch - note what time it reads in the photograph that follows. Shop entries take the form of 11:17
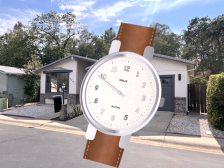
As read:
9:49
